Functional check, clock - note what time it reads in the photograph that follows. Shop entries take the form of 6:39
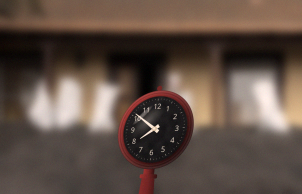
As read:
7:51
